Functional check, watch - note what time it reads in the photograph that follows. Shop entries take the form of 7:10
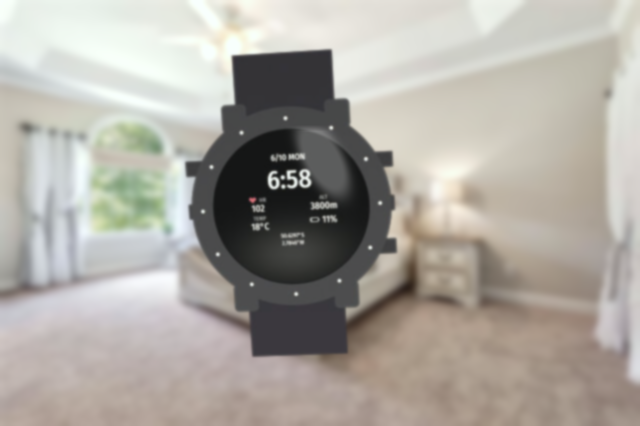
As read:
6:58
